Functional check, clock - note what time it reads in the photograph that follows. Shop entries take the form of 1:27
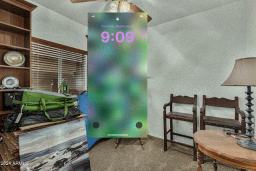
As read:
9:09
